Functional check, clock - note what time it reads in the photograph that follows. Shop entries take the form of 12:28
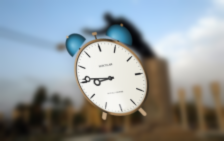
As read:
8:46
